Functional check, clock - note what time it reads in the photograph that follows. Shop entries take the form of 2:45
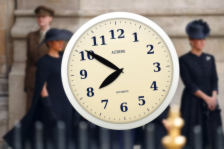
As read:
7:51
